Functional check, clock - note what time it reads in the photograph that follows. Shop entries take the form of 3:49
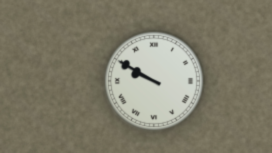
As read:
9:50
